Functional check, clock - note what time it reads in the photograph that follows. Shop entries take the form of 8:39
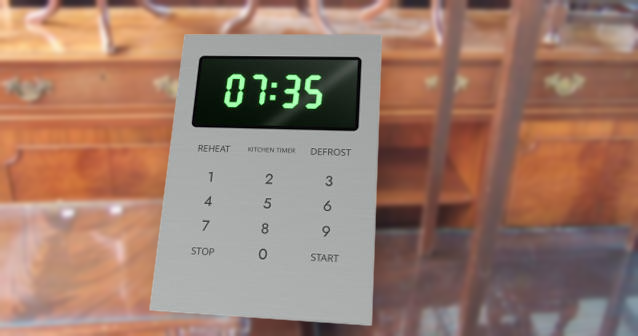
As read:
7:35
